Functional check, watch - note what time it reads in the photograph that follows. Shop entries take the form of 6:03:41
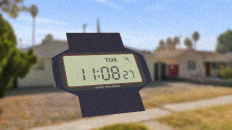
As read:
11:08:27
